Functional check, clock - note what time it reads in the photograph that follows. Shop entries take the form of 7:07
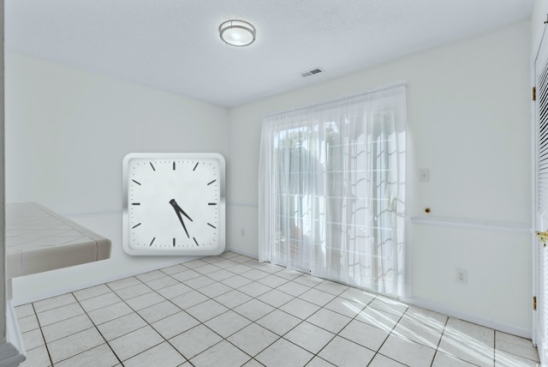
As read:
4:26
